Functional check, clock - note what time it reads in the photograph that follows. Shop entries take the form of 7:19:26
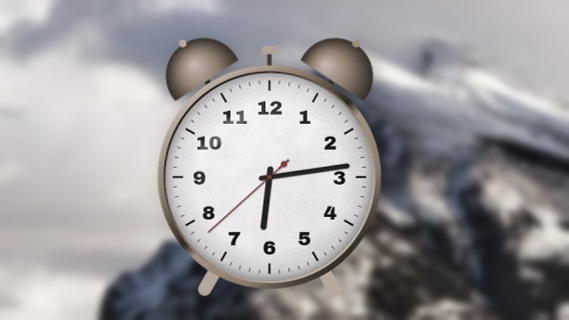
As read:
6:13:38
